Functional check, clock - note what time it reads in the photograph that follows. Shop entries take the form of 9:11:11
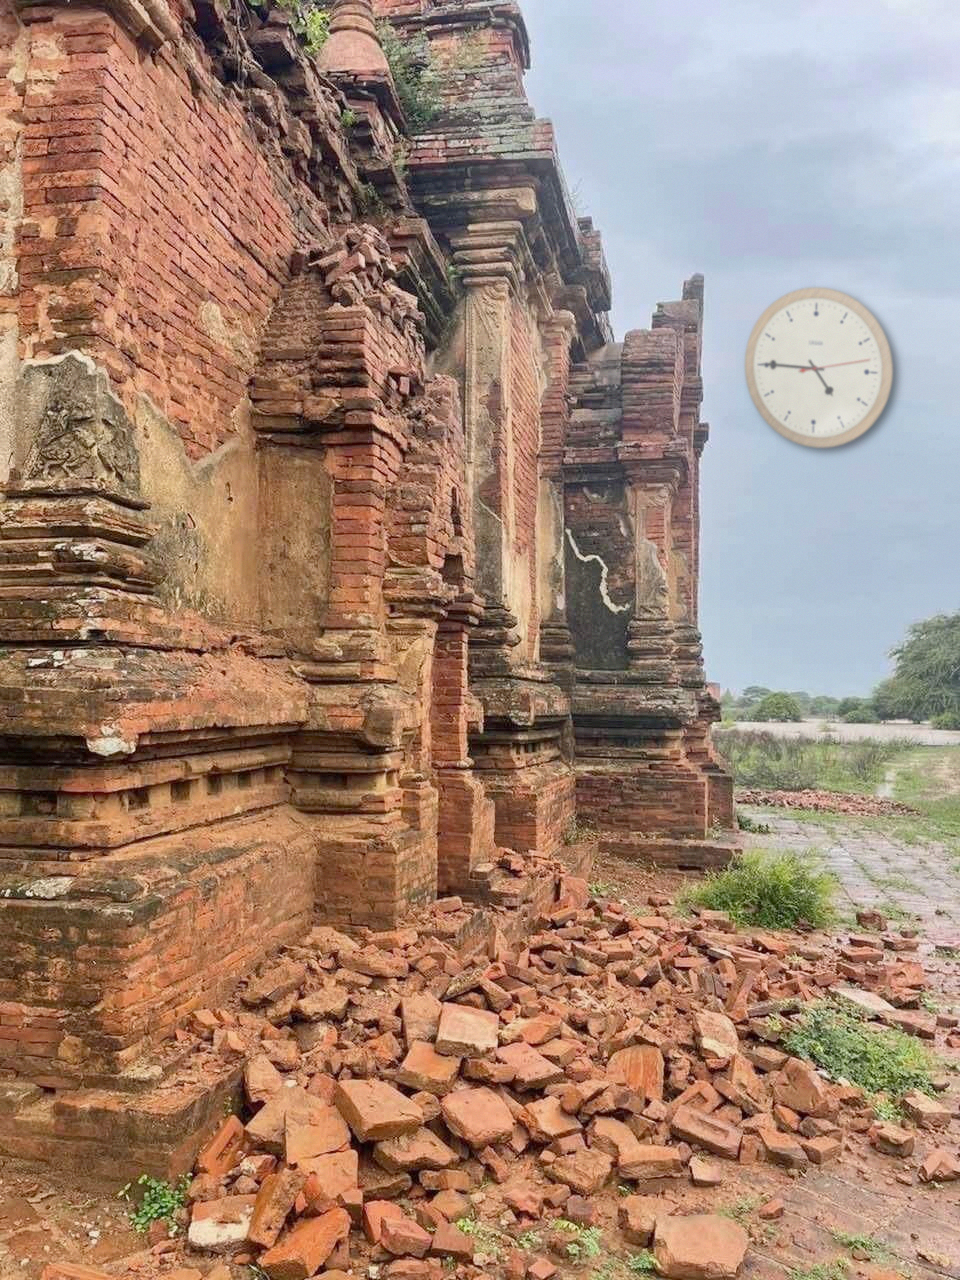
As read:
4:45:13
